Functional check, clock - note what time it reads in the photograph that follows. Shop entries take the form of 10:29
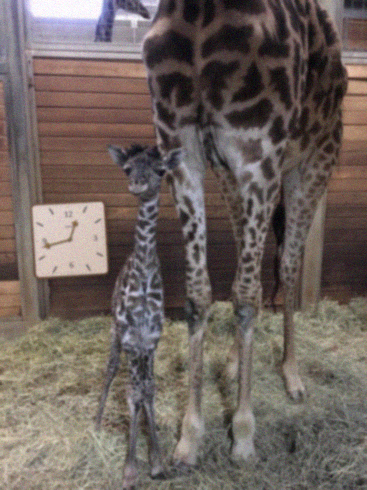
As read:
12:43
